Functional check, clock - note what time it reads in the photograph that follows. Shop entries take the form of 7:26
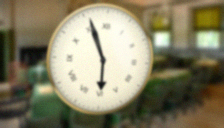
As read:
5:56
